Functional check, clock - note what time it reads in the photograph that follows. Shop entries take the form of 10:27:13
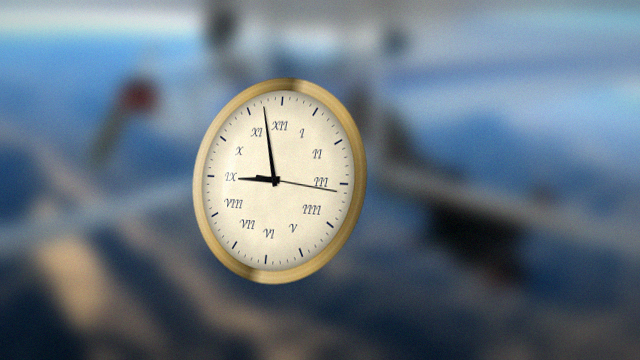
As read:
8:57:16
